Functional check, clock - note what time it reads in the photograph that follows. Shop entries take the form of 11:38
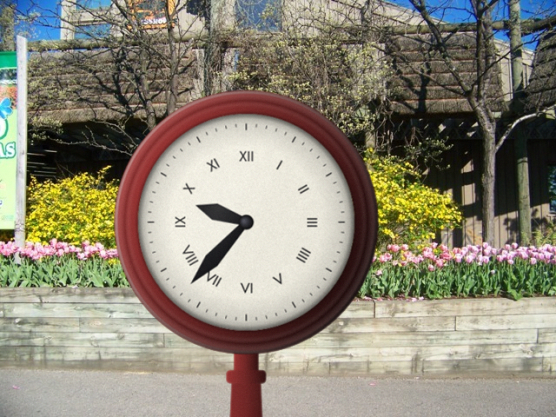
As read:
9:37
